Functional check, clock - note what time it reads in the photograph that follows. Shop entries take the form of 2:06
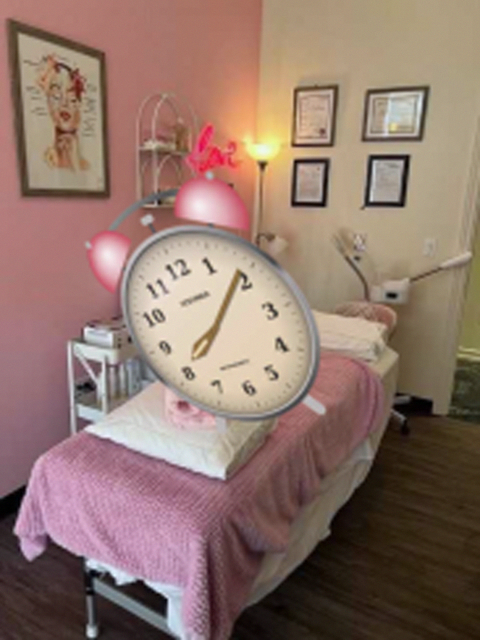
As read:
8:09
